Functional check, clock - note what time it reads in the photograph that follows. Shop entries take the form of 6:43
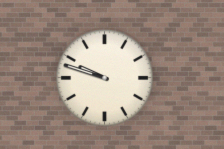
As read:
9:48
